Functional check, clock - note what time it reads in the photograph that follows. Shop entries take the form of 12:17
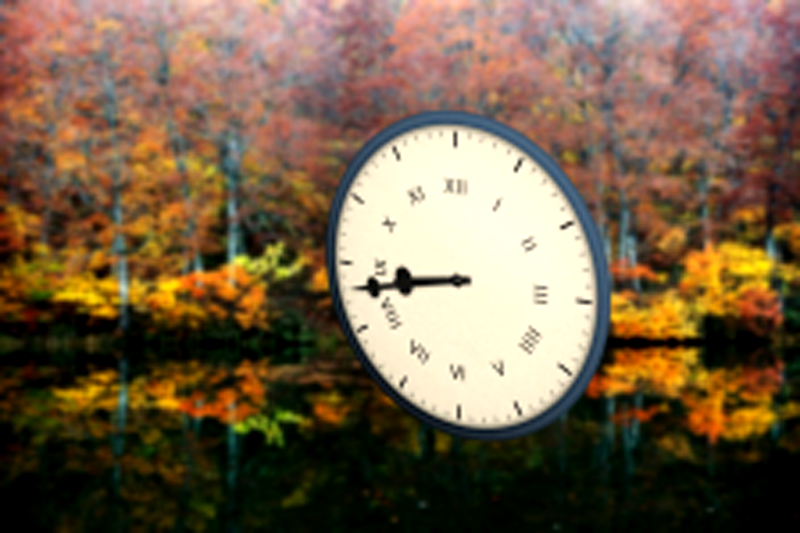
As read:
8:43
